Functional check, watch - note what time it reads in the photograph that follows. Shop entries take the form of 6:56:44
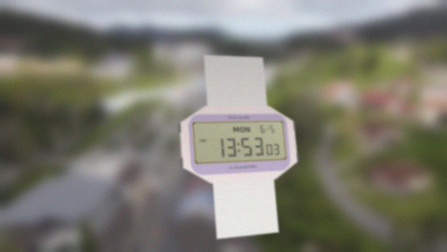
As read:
13:53:03
